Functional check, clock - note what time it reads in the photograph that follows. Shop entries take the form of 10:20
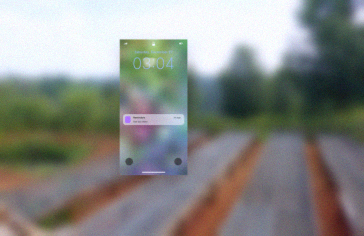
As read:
3:04
